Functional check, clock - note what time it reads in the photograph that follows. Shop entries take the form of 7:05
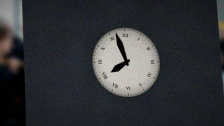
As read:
7:57
